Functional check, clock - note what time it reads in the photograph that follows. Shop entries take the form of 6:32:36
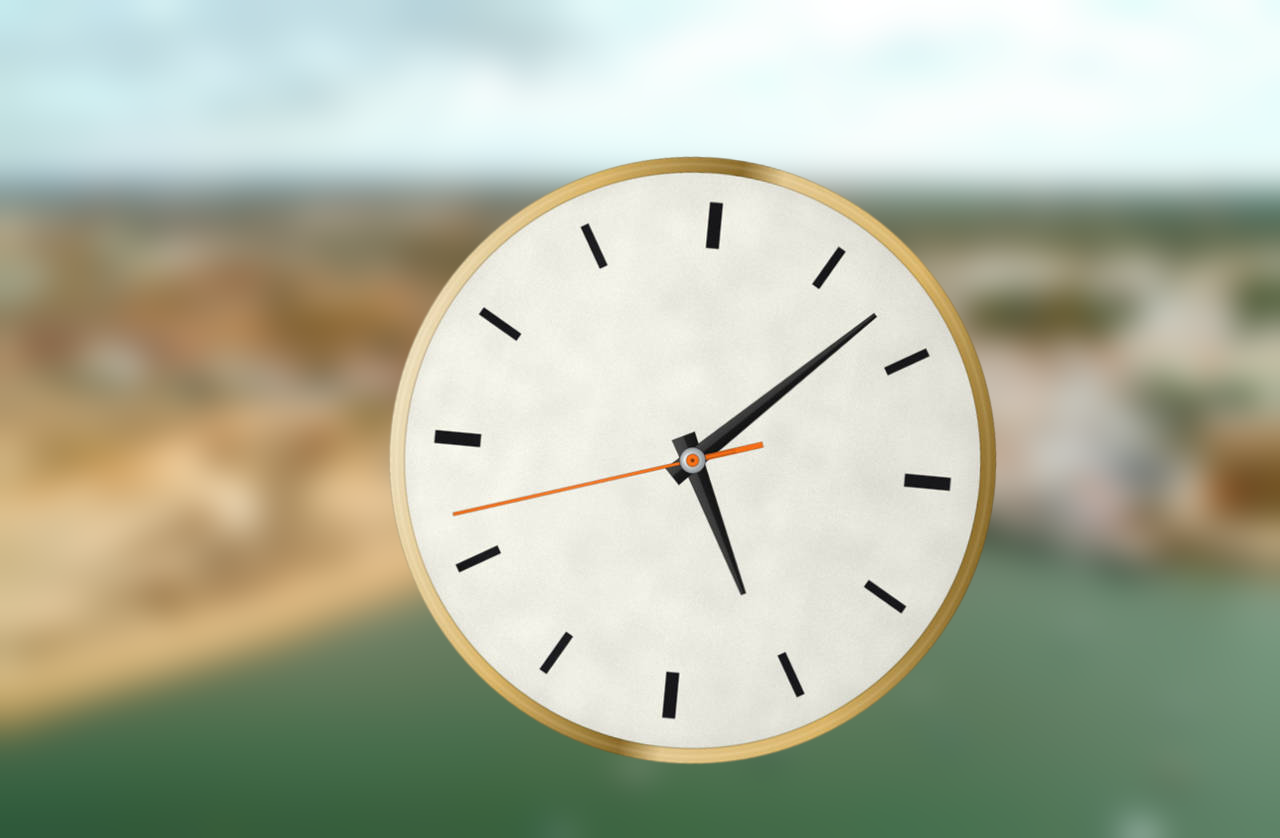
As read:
5:07:42
